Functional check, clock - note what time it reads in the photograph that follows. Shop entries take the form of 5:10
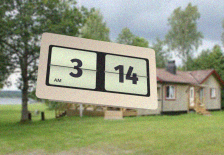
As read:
3:14
